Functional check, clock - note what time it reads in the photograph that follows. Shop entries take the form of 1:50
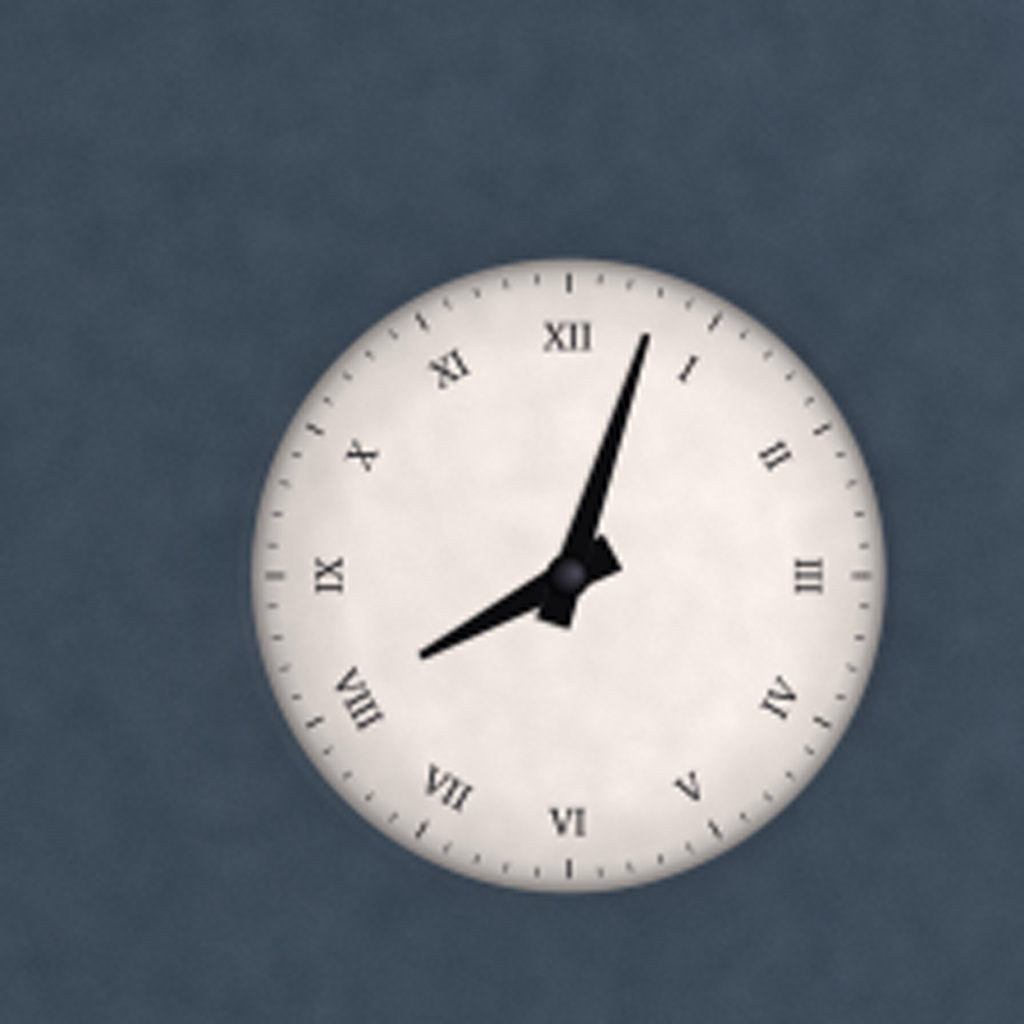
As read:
8:03
